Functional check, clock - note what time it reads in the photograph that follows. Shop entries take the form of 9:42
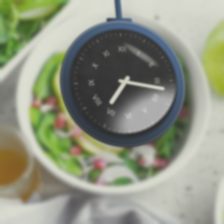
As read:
7:17
